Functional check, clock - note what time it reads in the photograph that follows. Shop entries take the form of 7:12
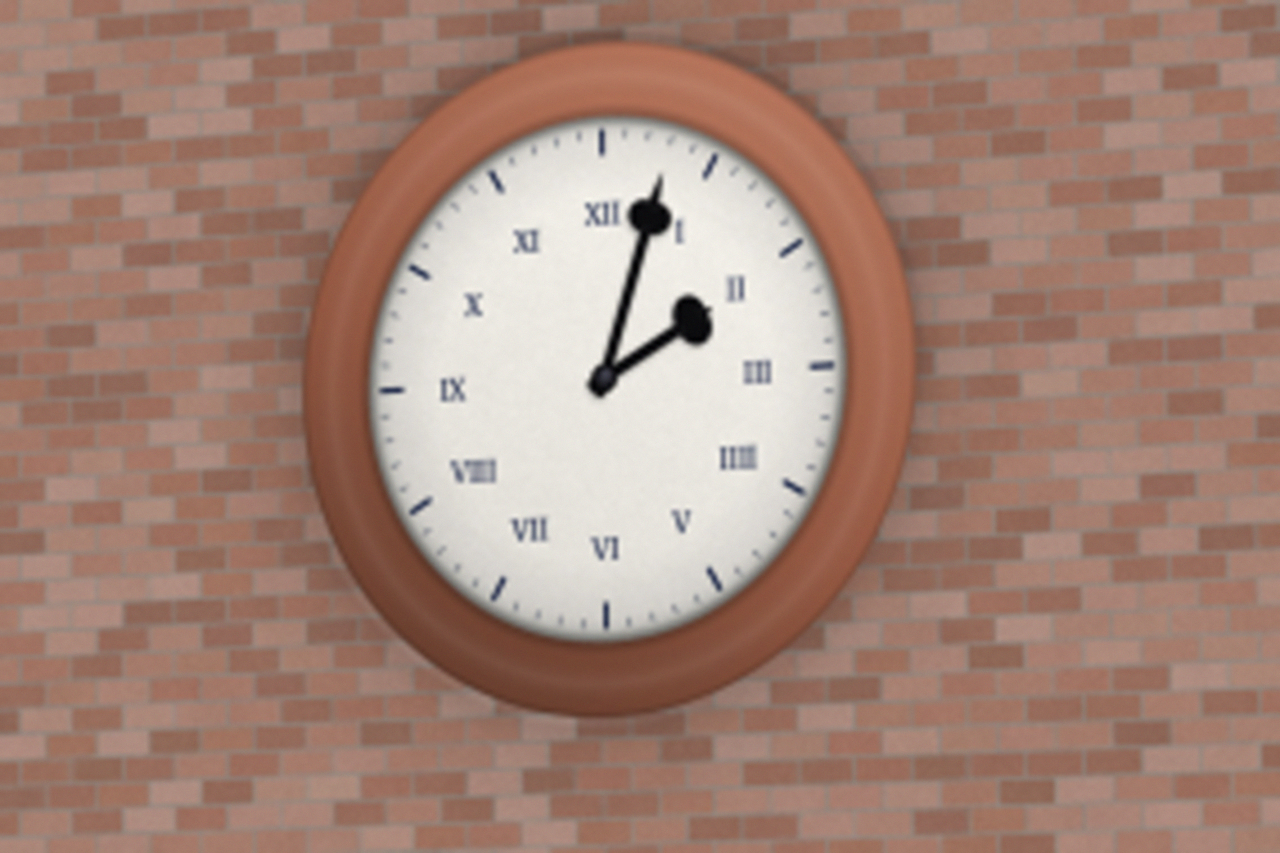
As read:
2:03
